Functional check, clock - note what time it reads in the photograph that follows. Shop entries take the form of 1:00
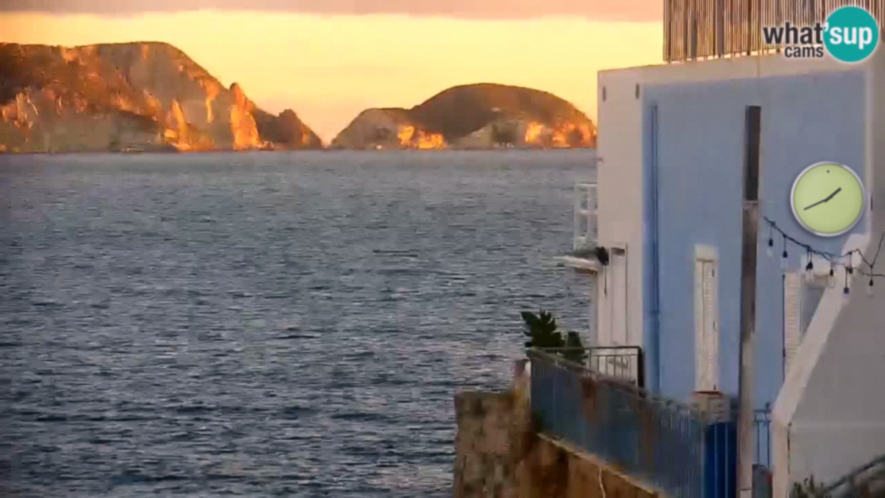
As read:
1:41
